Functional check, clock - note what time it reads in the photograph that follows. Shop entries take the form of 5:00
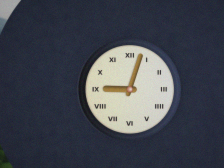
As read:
9:03
